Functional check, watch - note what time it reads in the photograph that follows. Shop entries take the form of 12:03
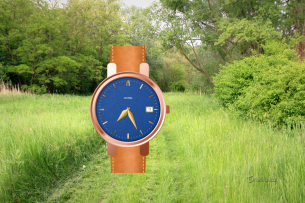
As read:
7:26
